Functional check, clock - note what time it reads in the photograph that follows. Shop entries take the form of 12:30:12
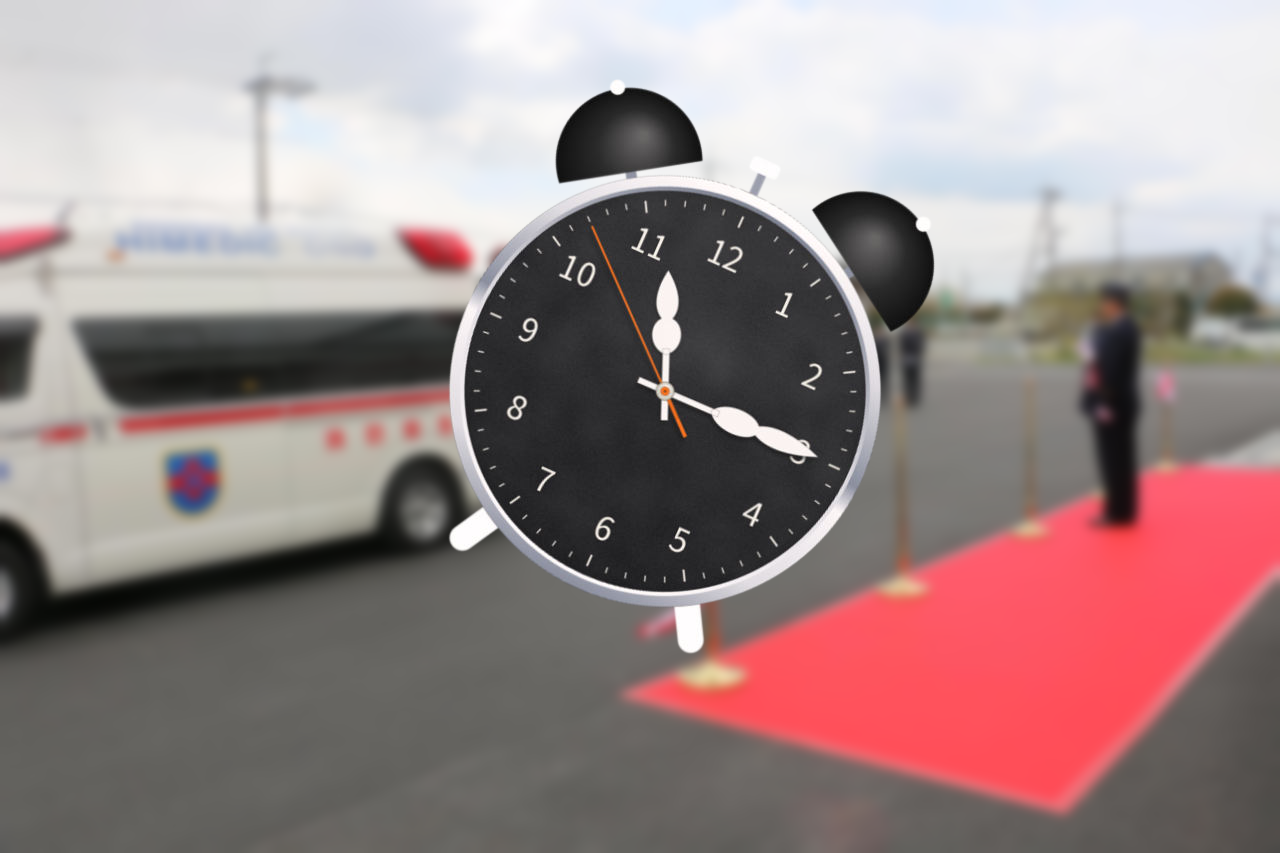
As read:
11:14:52
